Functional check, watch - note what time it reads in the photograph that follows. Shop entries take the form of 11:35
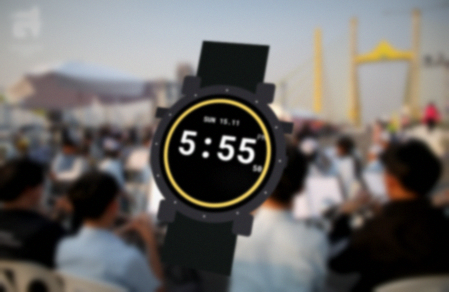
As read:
5:55
